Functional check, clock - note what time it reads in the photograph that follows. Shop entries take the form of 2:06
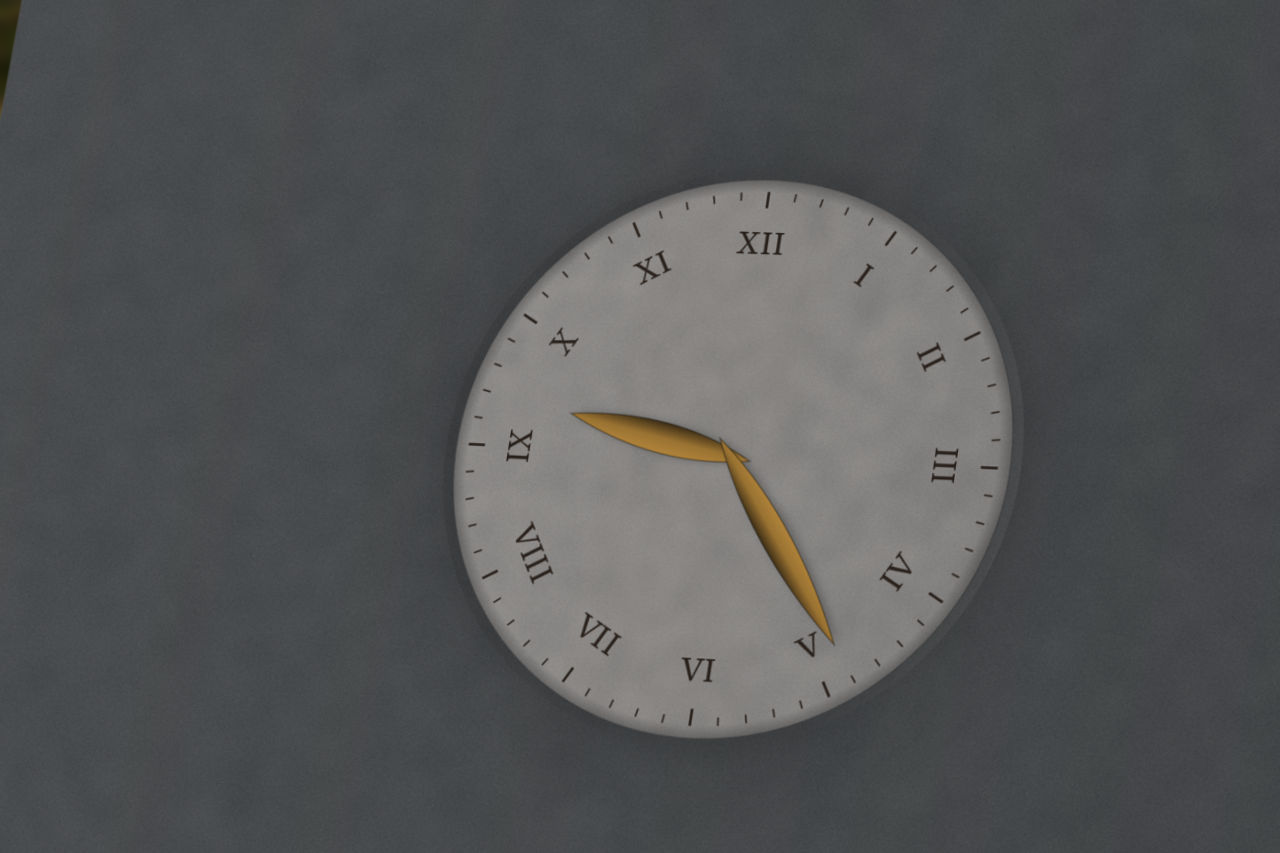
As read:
9:24
